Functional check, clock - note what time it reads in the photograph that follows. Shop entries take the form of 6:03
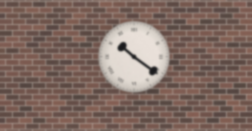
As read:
10:21
